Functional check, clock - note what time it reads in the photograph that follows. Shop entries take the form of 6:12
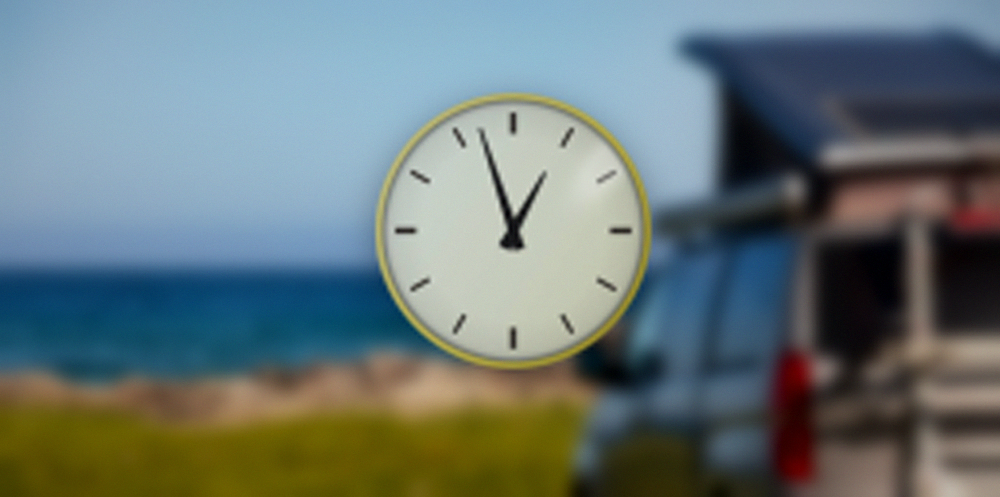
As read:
12:57
